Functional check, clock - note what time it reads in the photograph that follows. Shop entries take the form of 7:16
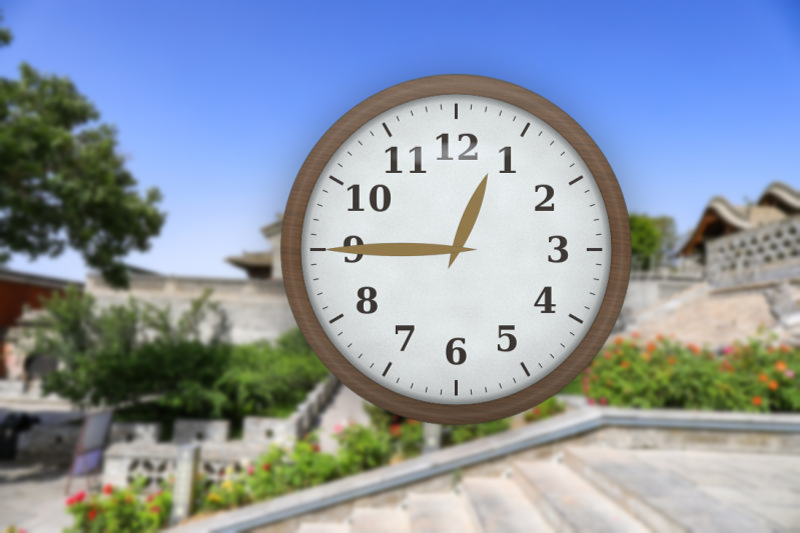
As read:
12:45
